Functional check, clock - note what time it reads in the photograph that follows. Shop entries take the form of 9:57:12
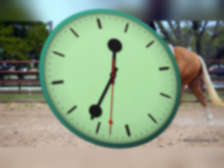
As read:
12:36:33
